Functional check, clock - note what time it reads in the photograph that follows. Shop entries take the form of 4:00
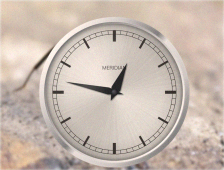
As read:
12:47
